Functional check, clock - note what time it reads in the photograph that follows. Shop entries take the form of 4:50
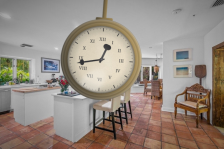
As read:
12:43
